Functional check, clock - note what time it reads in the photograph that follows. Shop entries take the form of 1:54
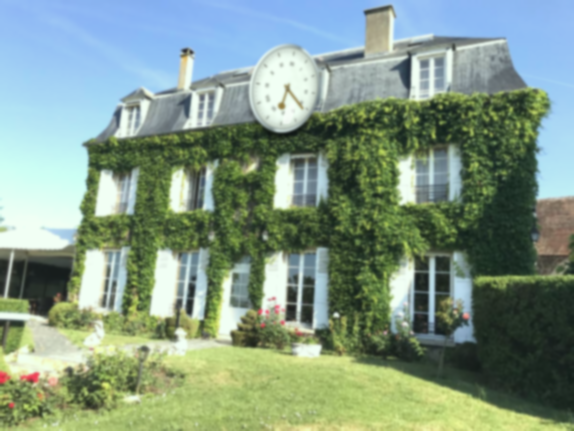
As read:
6:21
